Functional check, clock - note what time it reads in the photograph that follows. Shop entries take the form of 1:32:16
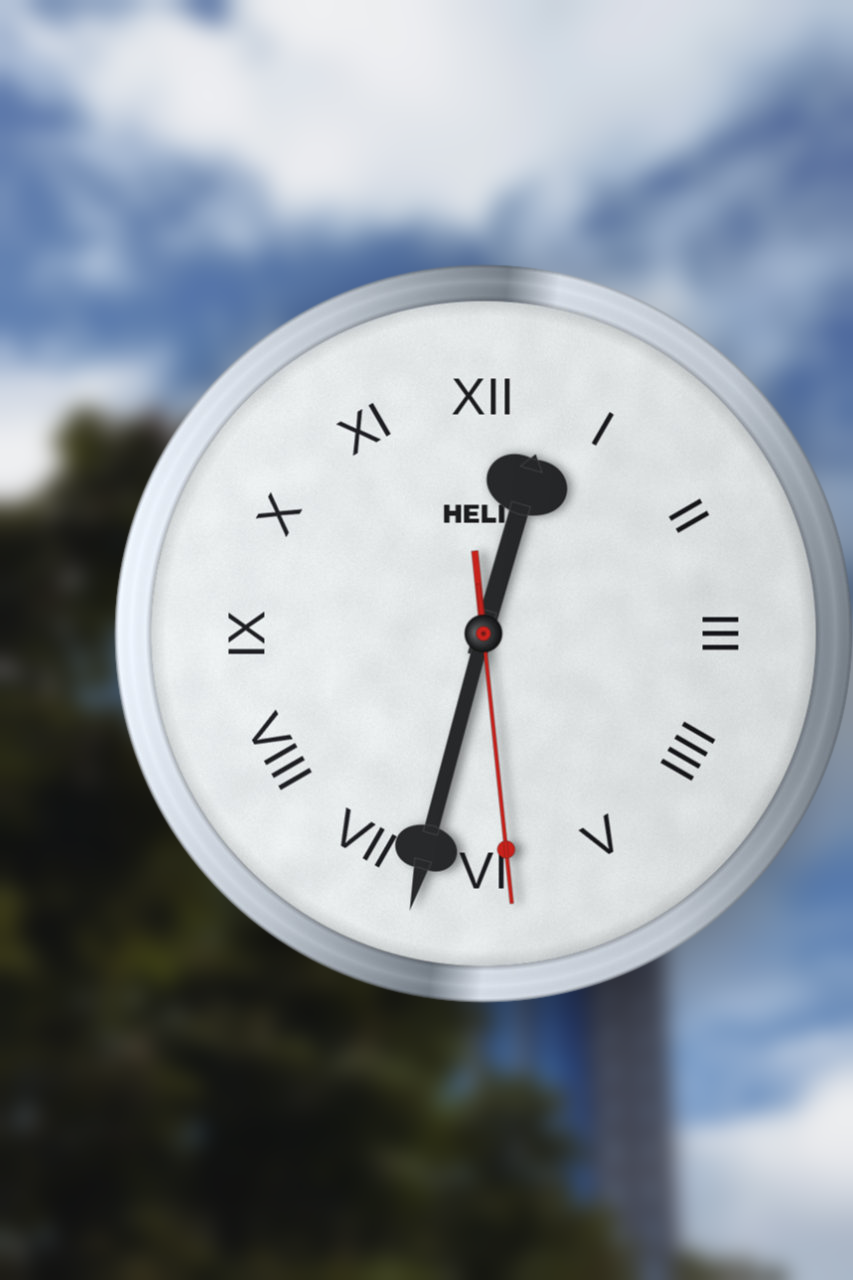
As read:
12:32:29
